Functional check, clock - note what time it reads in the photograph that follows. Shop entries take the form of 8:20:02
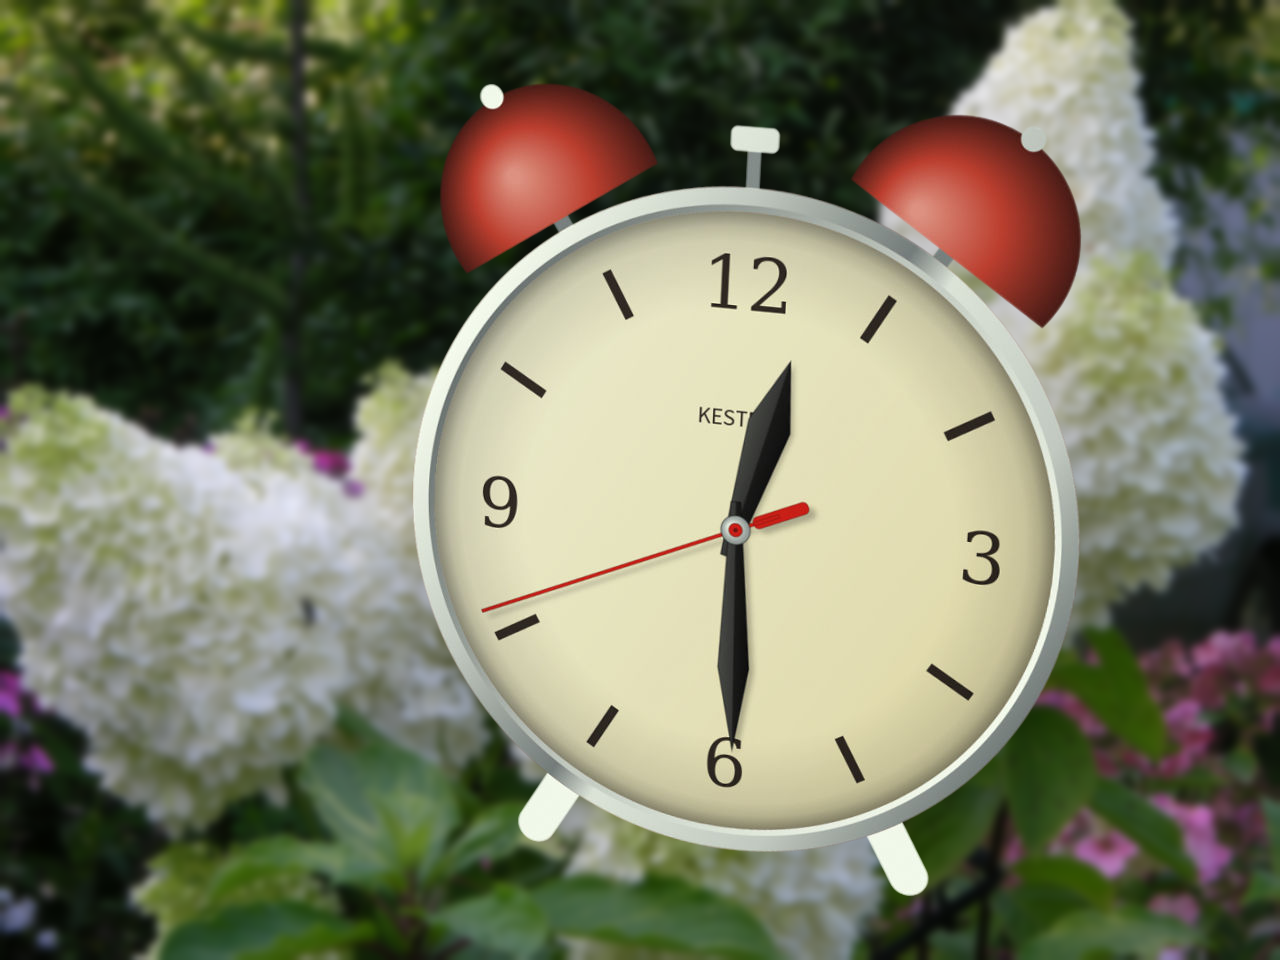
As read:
12:29:41
